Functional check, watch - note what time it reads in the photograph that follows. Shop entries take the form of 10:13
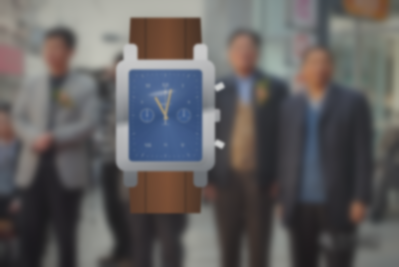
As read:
11:02
